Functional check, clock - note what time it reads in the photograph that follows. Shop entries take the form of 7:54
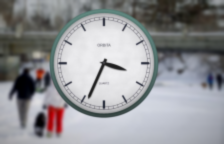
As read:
3:34
